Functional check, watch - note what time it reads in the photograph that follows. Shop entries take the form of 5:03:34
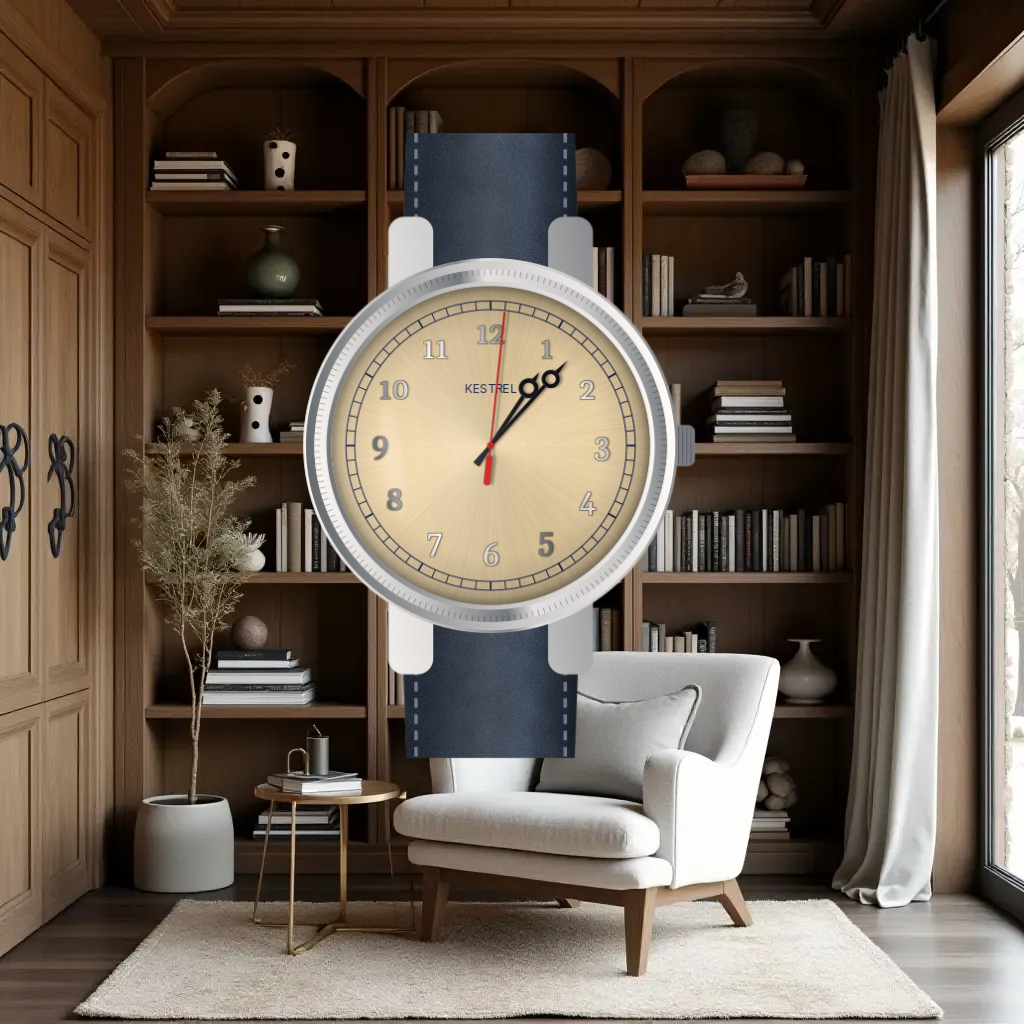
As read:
1:07:01
